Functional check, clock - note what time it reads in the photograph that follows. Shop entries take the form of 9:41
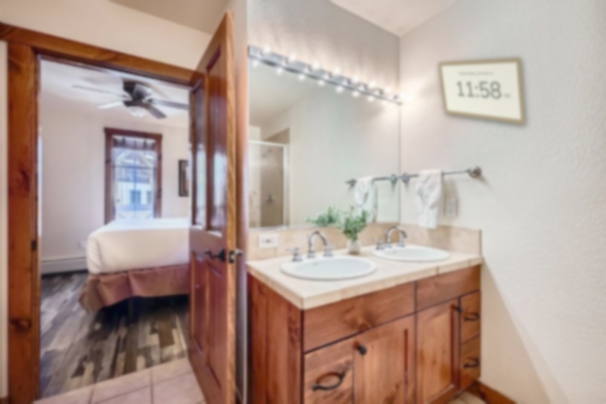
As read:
11:58
